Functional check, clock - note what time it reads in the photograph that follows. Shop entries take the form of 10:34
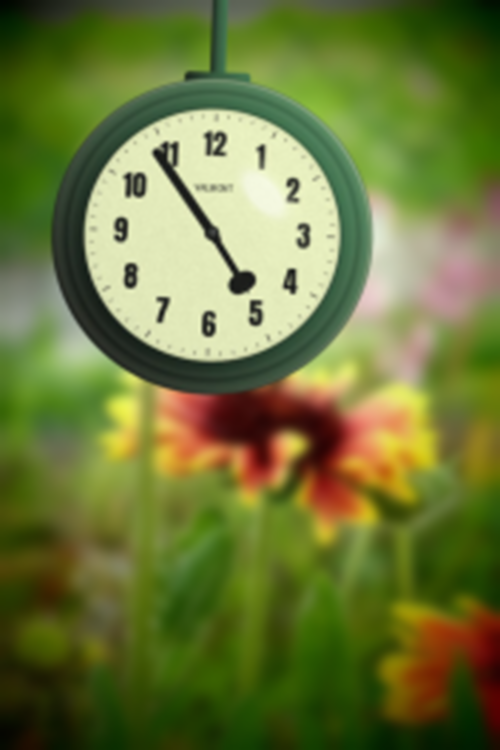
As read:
4:54
